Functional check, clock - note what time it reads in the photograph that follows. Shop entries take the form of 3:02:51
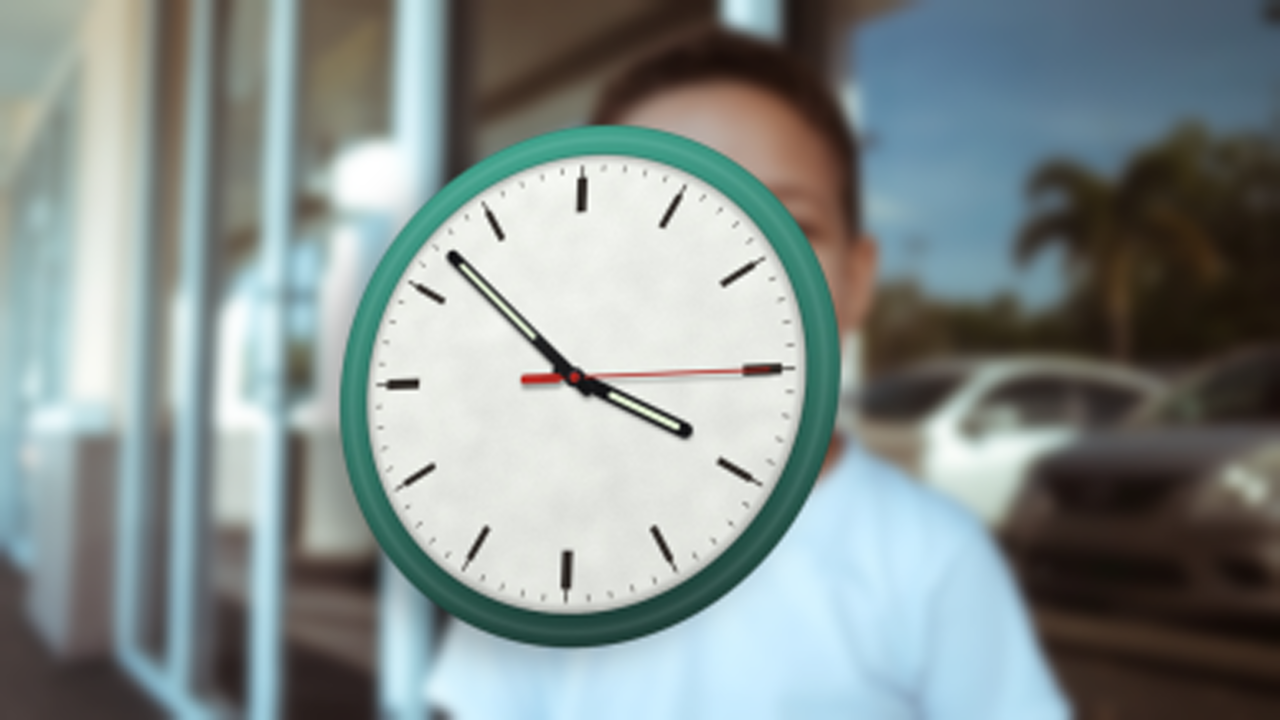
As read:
3:52:15
